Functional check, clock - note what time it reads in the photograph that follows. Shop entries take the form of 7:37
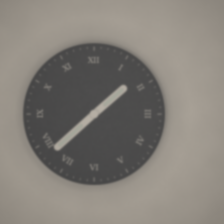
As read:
1:38
